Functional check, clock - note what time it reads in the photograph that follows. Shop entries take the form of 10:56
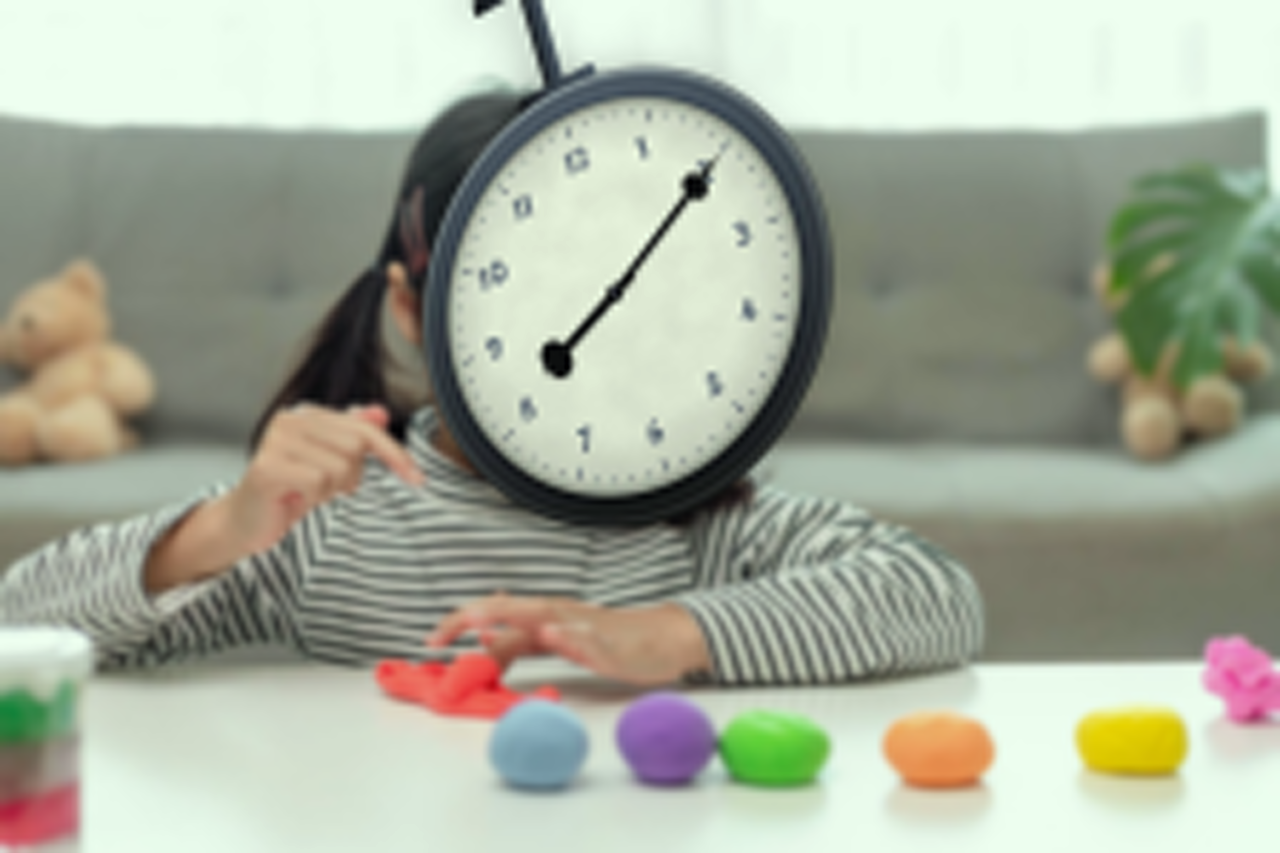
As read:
8:10
